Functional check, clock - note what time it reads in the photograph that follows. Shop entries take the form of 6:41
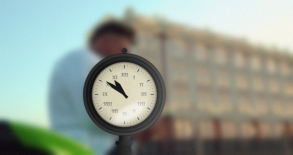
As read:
10:51
